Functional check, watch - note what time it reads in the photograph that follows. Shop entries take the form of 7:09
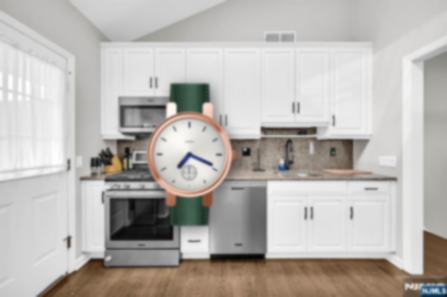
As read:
7:19
